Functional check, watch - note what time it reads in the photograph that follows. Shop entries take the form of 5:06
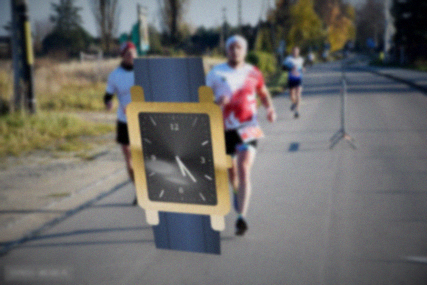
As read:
5:24
